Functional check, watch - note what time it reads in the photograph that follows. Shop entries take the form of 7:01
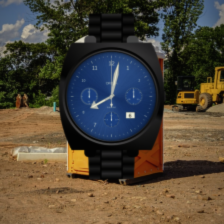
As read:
8:02
